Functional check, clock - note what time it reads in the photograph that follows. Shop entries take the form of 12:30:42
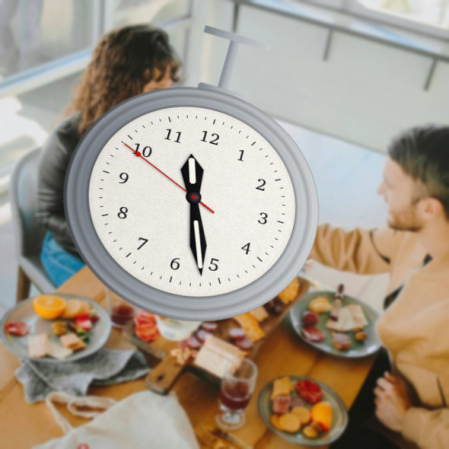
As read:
11:26:49
